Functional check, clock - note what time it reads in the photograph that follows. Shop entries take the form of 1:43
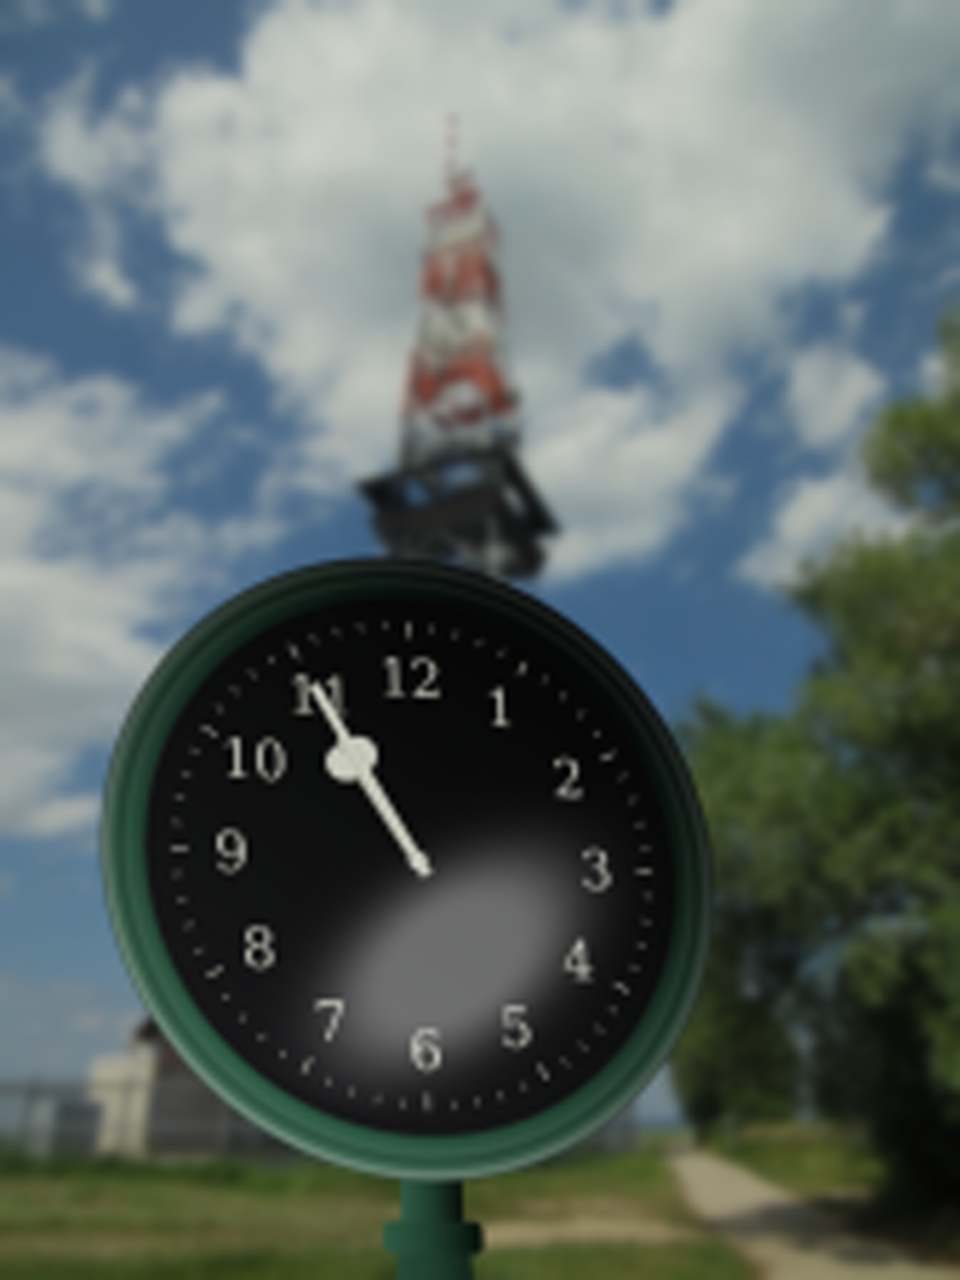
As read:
10:55
